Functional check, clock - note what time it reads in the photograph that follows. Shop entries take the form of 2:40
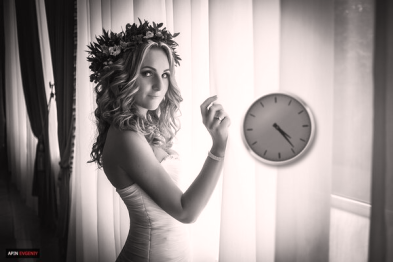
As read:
4:24
